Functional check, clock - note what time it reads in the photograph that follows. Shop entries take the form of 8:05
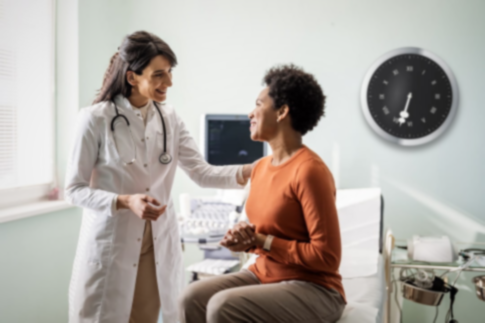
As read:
6:33
